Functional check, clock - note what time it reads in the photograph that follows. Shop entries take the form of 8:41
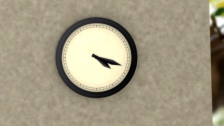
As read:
4:18
